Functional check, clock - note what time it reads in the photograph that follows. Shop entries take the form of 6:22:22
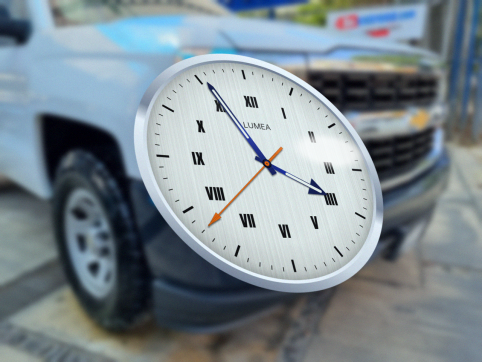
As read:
3:55:38
